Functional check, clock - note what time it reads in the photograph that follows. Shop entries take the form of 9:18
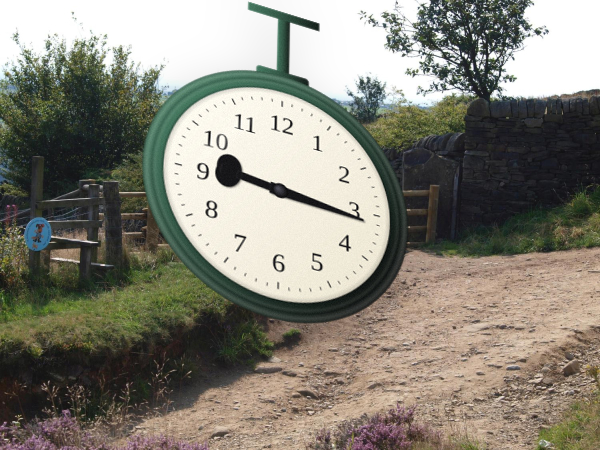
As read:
9:16
